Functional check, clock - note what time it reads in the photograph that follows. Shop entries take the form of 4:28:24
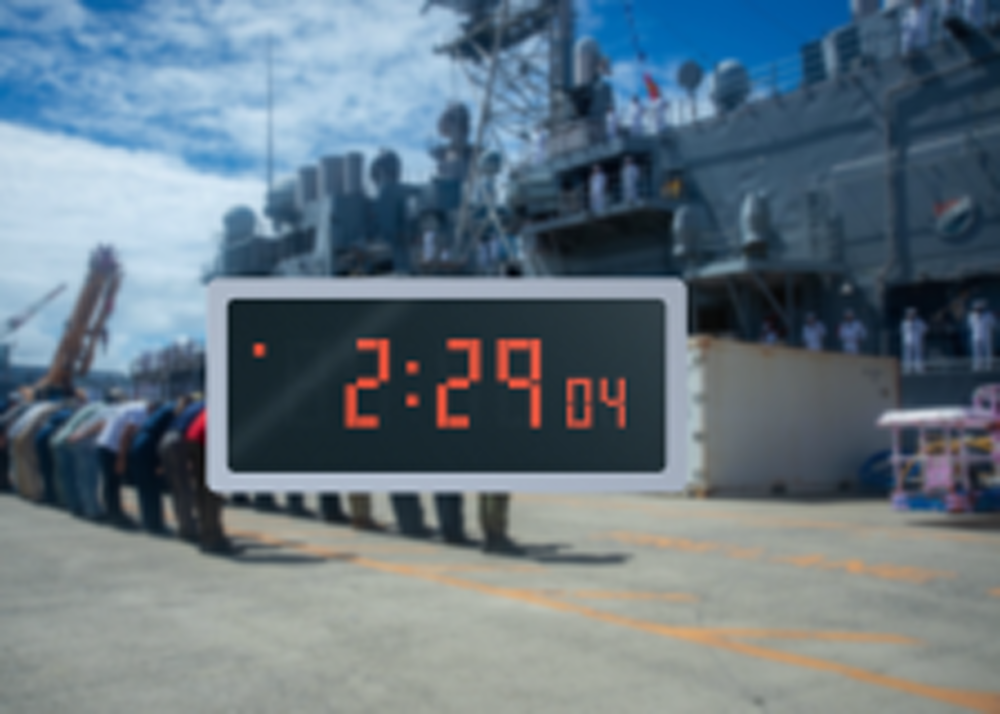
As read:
2:29:04
